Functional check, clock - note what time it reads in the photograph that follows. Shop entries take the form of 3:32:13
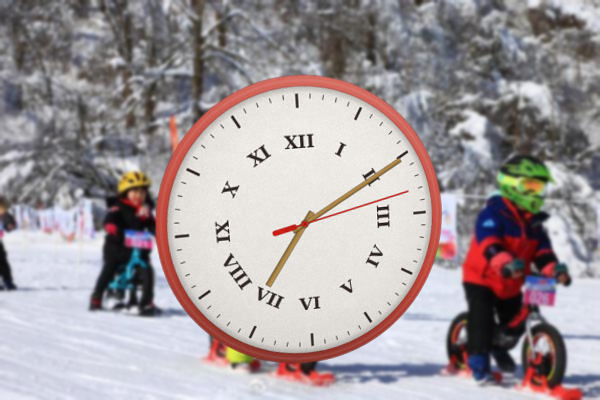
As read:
7:10:13
